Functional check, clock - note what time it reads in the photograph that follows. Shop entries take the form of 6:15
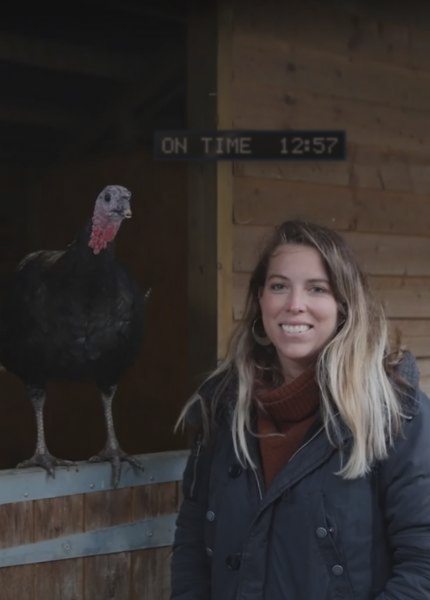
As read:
12:57
